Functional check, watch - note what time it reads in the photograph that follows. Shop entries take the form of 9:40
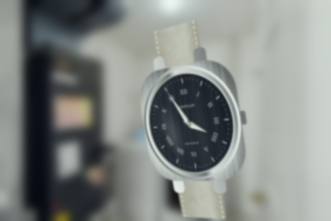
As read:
3:55
